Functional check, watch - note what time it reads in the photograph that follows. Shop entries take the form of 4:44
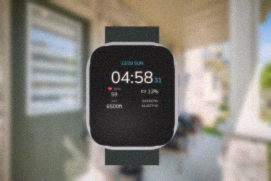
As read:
4:58
